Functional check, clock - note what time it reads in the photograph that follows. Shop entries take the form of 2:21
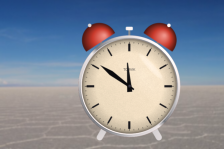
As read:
11:51
